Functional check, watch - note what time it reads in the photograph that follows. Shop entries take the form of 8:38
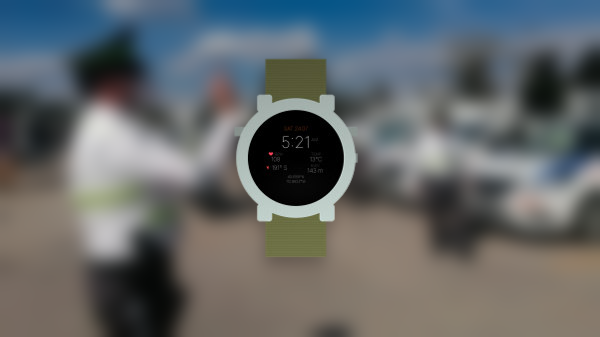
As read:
5:21
